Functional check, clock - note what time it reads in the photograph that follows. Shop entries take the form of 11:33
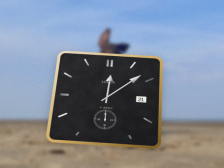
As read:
12:08
